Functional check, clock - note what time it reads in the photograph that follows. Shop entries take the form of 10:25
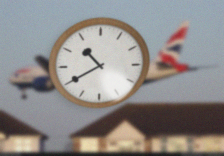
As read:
10:40
